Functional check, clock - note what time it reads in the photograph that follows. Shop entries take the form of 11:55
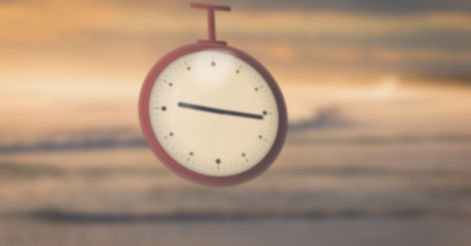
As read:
9:16
